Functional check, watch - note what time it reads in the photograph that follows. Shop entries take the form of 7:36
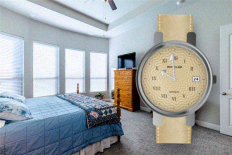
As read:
9:59
